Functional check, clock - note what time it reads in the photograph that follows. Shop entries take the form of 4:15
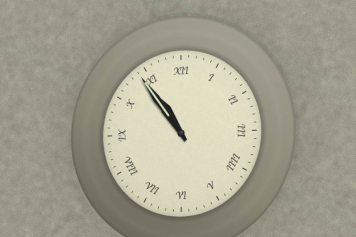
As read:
10:54
